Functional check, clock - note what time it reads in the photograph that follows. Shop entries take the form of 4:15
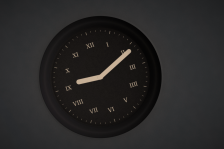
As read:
9:11
